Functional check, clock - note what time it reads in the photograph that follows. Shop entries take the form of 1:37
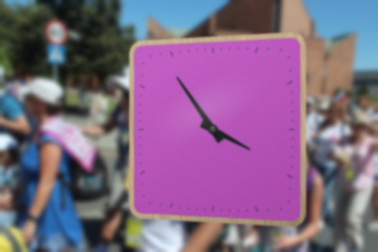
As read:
3:54
